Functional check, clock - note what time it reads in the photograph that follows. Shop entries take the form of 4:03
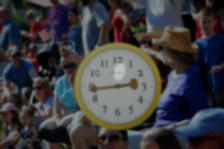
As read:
2:44
